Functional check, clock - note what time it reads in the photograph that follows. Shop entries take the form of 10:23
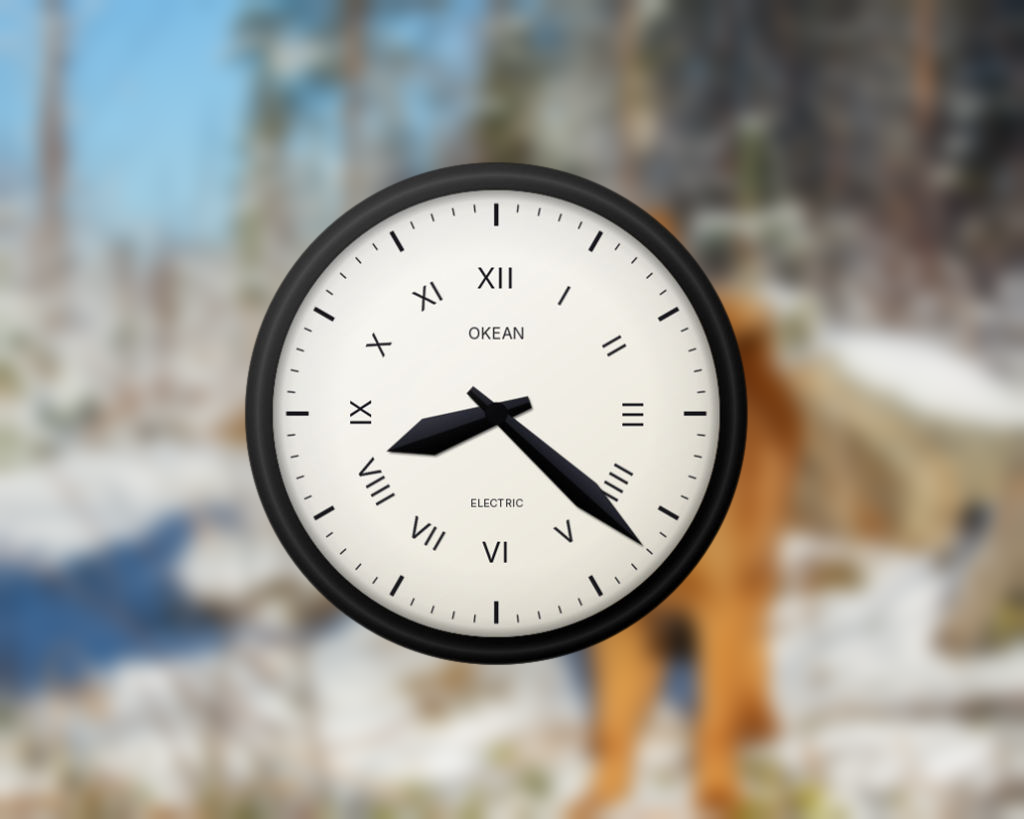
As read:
8:22
